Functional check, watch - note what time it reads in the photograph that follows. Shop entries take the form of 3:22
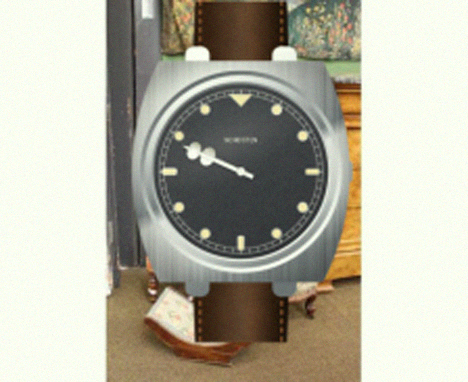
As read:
9:49
